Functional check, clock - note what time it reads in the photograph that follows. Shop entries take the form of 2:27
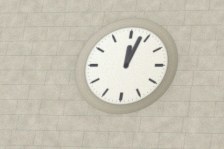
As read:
12:03
